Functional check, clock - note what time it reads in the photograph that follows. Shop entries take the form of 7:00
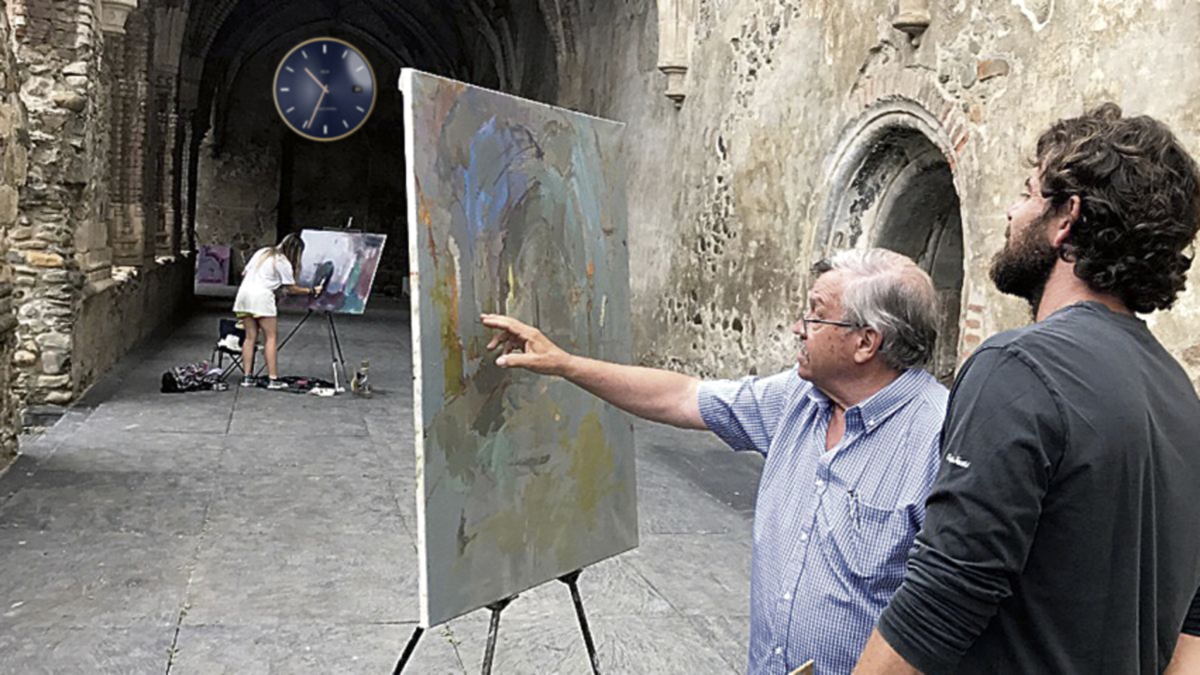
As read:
10:34
